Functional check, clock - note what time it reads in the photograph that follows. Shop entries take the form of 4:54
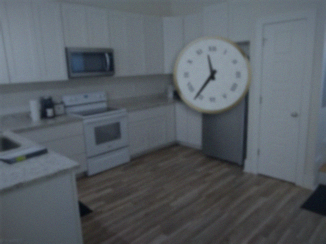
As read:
11:36
